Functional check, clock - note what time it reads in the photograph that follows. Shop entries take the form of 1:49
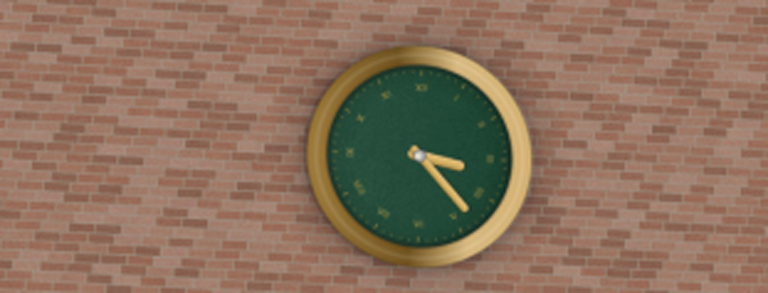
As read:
3:23
